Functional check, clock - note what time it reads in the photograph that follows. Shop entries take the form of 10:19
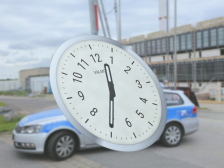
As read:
12:35
